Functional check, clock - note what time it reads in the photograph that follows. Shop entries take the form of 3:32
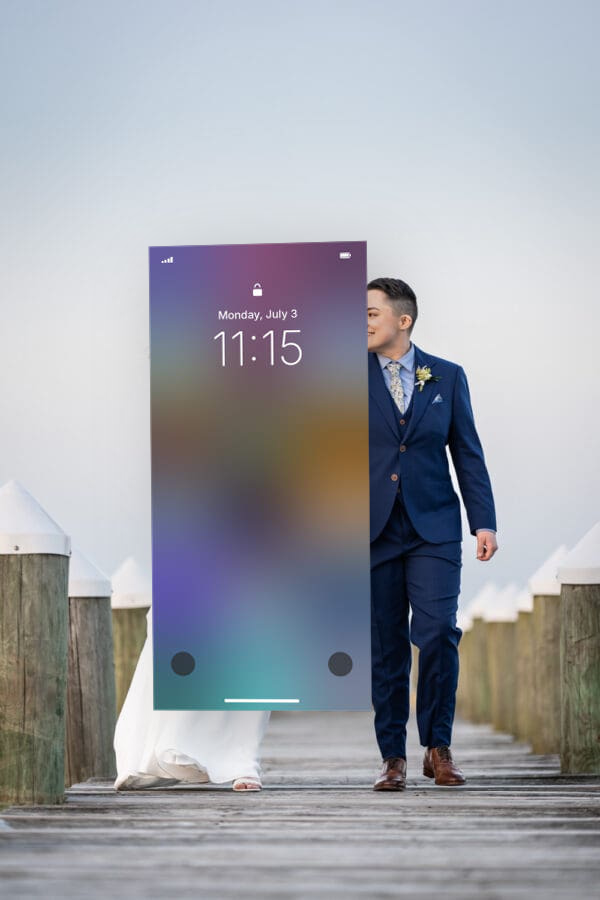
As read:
11:15
